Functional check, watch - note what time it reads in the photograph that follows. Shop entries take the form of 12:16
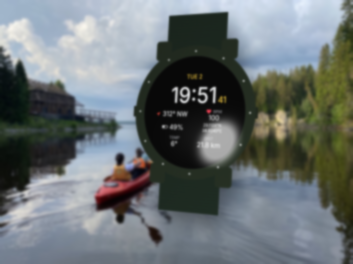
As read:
19:51
